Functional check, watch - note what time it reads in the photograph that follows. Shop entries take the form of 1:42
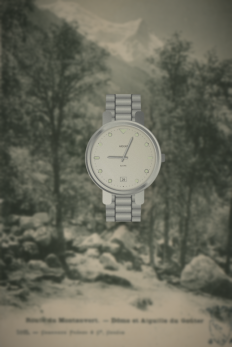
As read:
9:04
